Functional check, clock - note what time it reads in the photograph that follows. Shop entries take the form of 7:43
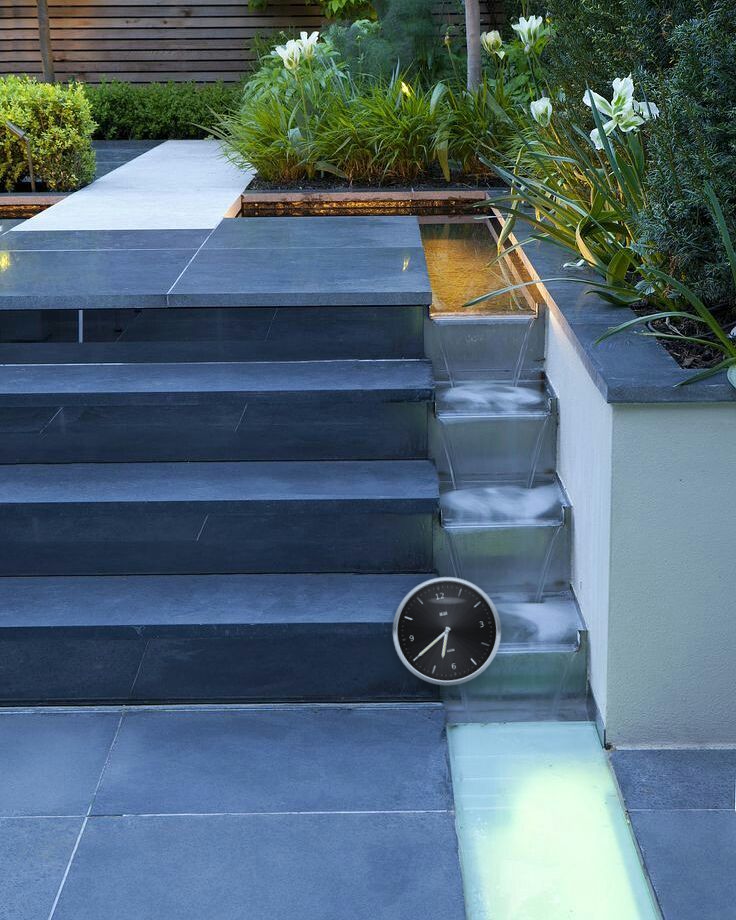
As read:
6:40
